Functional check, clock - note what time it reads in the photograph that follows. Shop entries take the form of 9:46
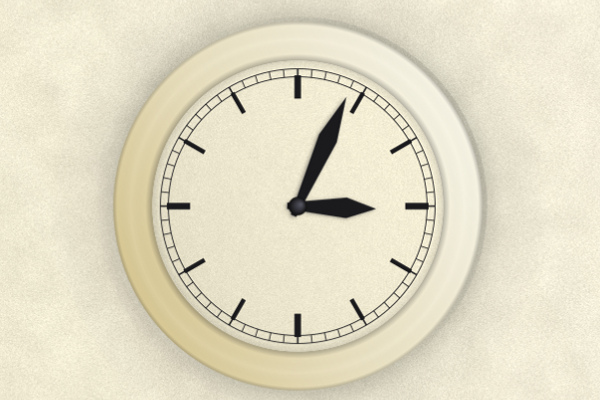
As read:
3:04
